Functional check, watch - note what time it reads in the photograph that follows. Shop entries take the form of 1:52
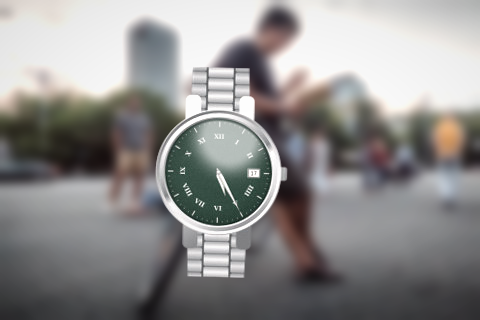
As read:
5:25
